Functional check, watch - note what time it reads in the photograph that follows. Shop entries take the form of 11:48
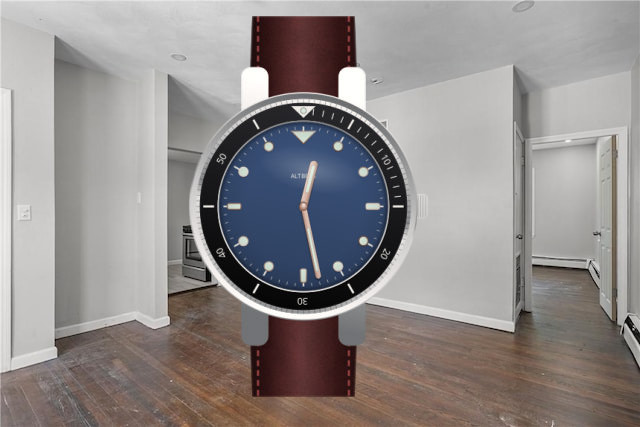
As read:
12:28
